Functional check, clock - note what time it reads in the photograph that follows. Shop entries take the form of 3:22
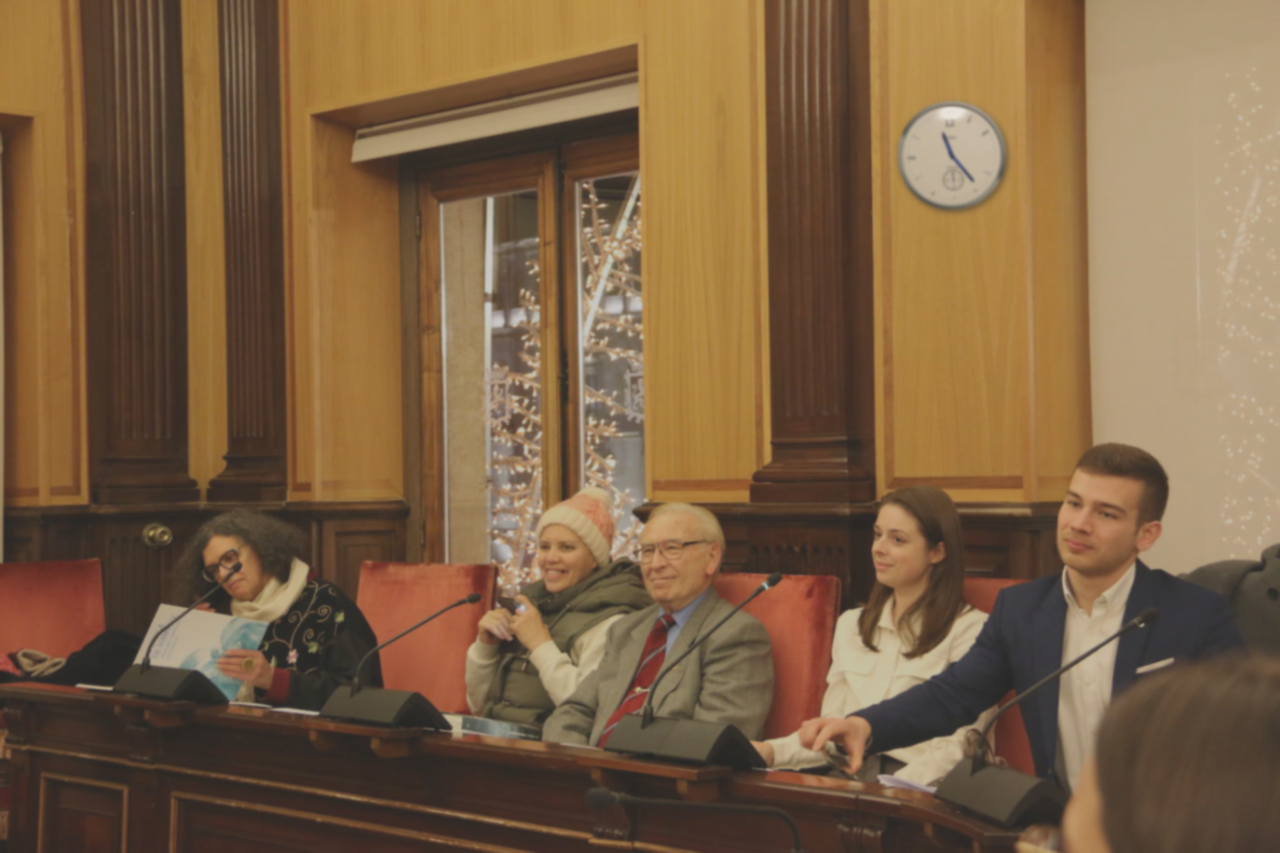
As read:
11:24
